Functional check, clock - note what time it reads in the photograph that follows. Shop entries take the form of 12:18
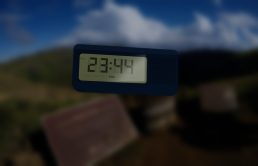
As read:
23:44
